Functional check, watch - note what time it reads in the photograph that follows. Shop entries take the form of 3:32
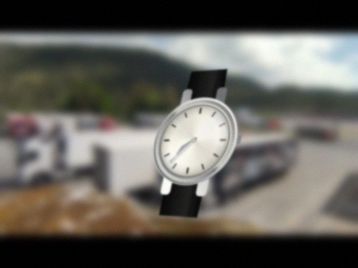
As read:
7:37
